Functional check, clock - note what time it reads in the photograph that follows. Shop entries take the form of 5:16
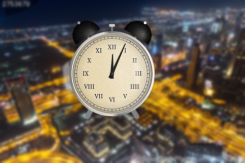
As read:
12:04
